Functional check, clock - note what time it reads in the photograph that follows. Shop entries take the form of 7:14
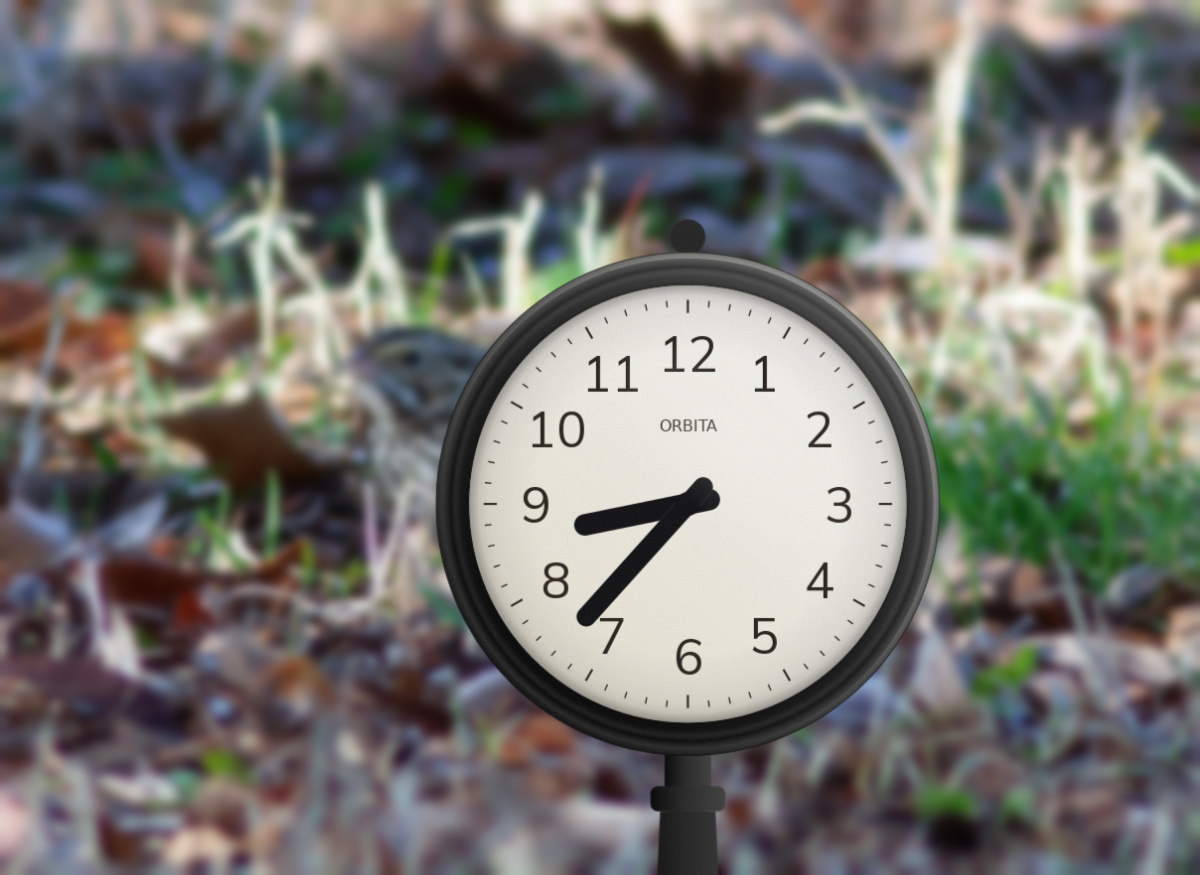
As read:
8:37
